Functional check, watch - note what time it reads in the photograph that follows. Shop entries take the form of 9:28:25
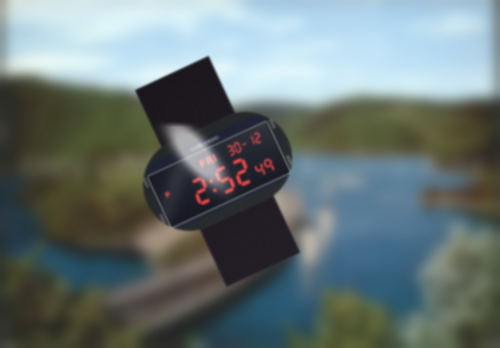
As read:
2:52:49
